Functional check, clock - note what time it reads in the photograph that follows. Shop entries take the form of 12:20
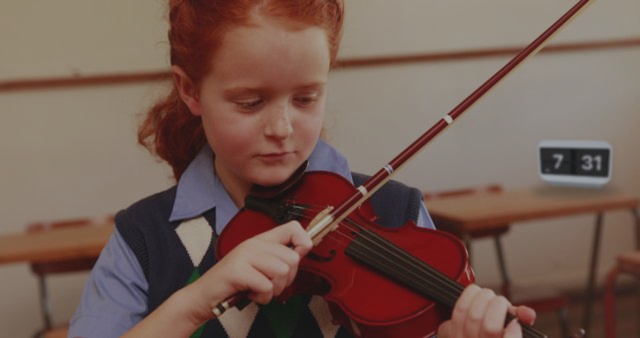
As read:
7:31
